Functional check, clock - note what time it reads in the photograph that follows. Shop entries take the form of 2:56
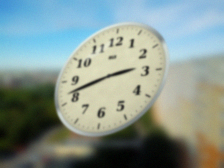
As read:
2:42
